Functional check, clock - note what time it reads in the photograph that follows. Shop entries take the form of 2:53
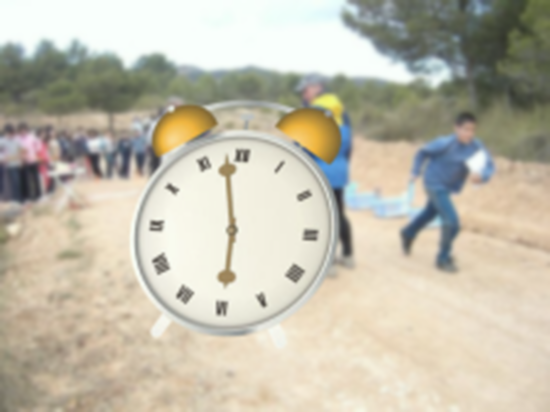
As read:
5:58
